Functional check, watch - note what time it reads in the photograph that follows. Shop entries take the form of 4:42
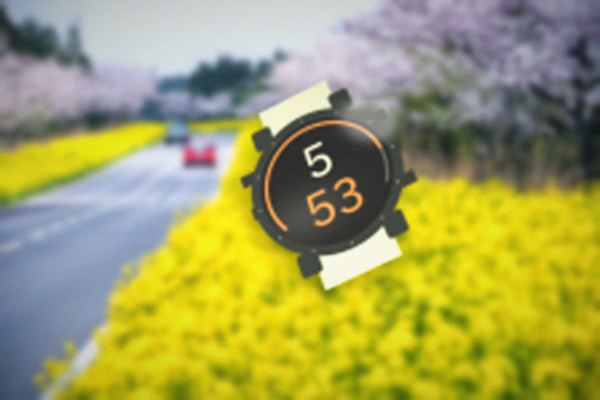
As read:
5:53
